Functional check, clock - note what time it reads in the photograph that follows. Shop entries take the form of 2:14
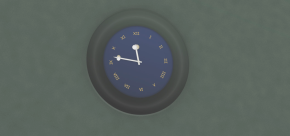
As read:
11:47
